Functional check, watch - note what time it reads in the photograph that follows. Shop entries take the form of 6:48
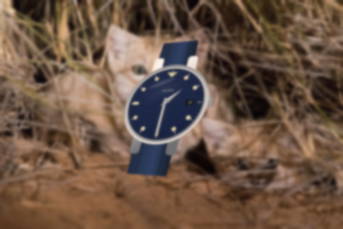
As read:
1:30
